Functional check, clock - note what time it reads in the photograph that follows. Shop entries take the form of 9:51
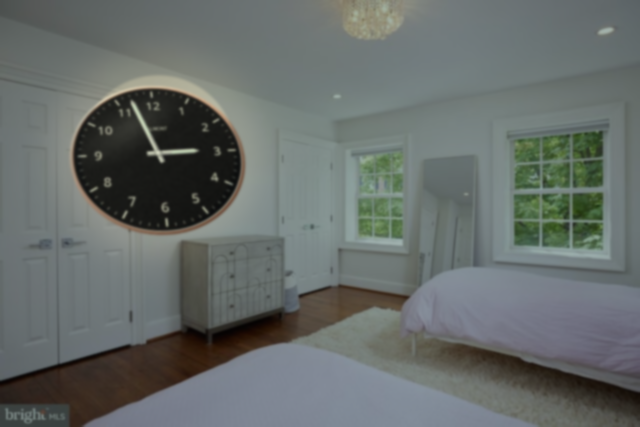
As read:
2:57
